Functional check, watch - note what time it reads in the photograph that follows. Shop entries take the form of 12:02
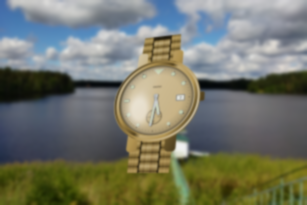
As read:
5:31
